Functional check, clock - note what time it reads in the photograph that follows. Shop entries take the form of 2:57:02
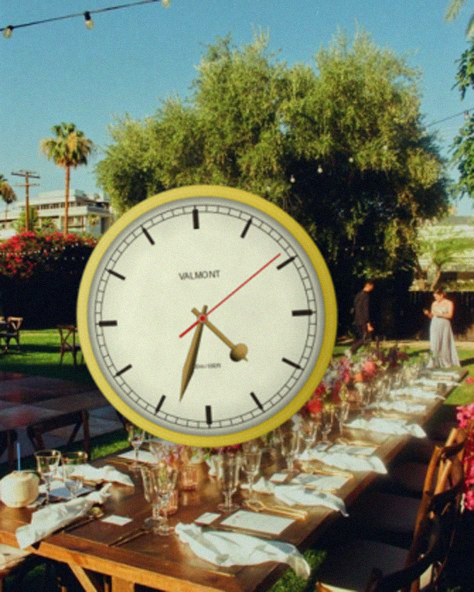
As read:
4:33:09
